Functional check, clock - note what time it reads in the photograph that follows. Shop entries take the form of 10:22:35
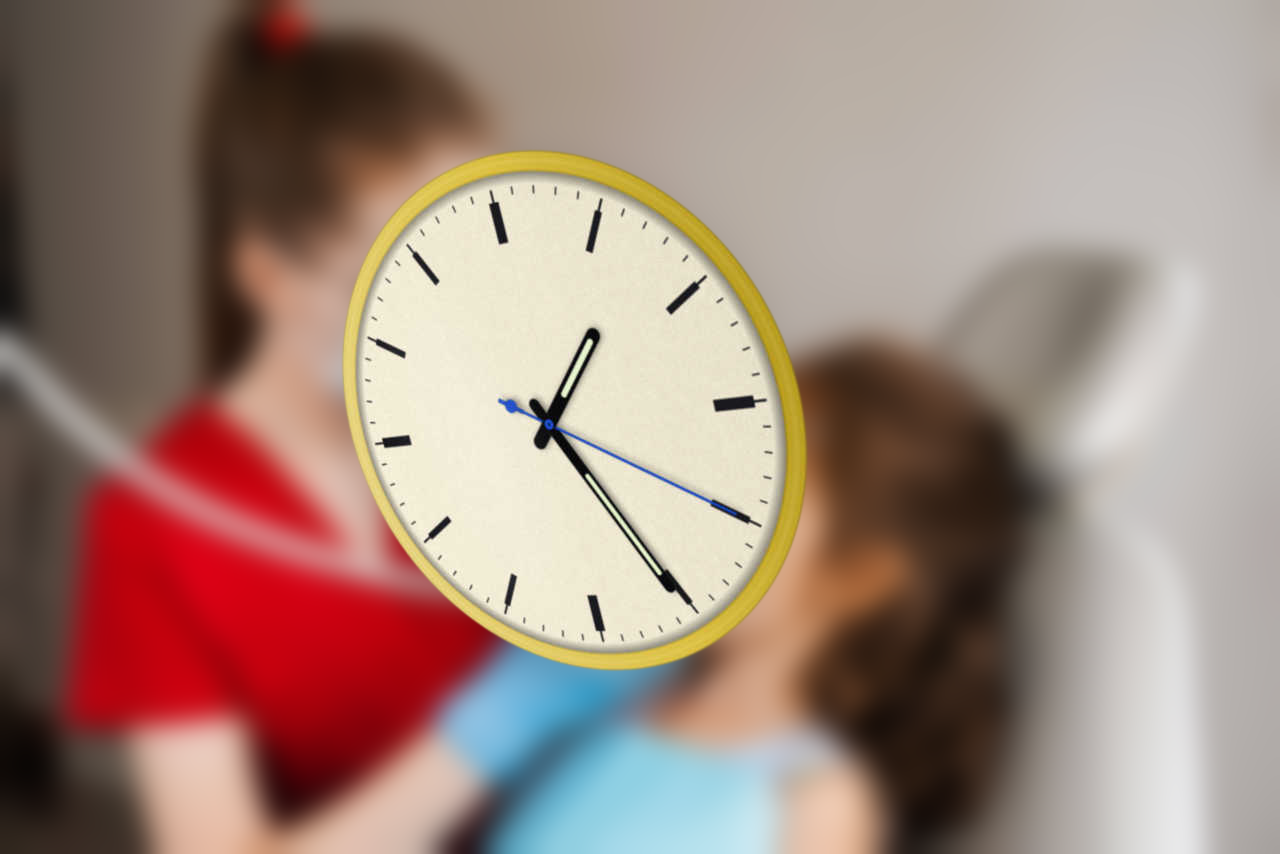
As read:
1:25:20
